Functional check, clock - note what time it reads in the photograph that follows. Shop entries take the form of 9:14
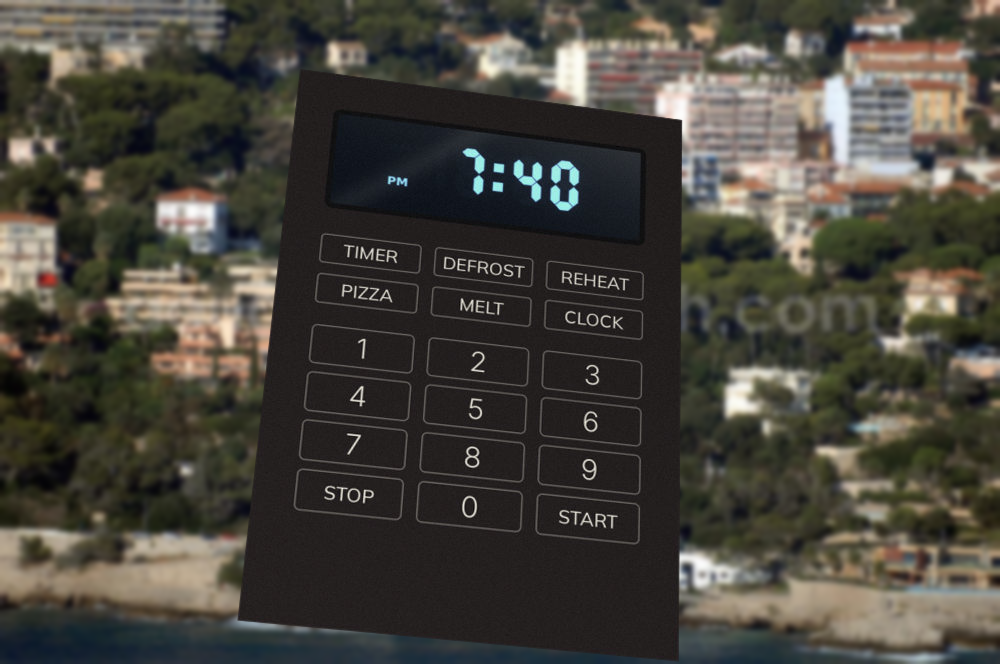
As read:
7:40
